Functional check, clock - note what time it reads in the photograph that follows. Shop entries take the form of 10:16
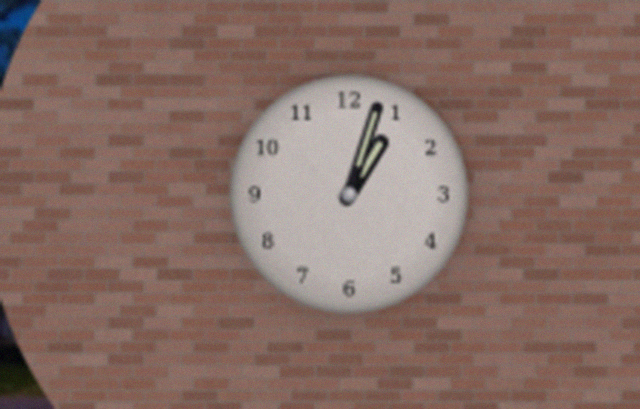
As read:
1:03
